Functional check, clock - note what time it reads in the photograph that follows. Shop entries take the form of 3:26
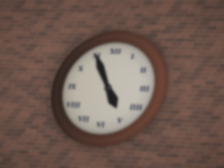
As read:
4:55
